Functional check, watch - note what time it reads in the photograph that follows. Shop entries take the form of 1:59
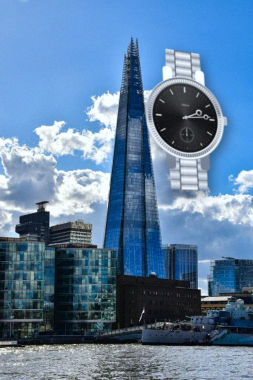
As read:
2:14
